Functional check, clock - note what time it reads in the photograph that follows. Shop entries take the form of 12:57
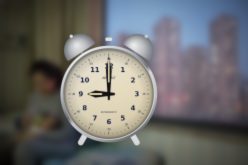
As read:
9:00
